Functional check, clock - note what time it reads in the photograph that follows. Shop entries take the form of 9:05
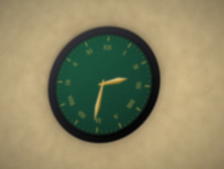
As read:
2:31
